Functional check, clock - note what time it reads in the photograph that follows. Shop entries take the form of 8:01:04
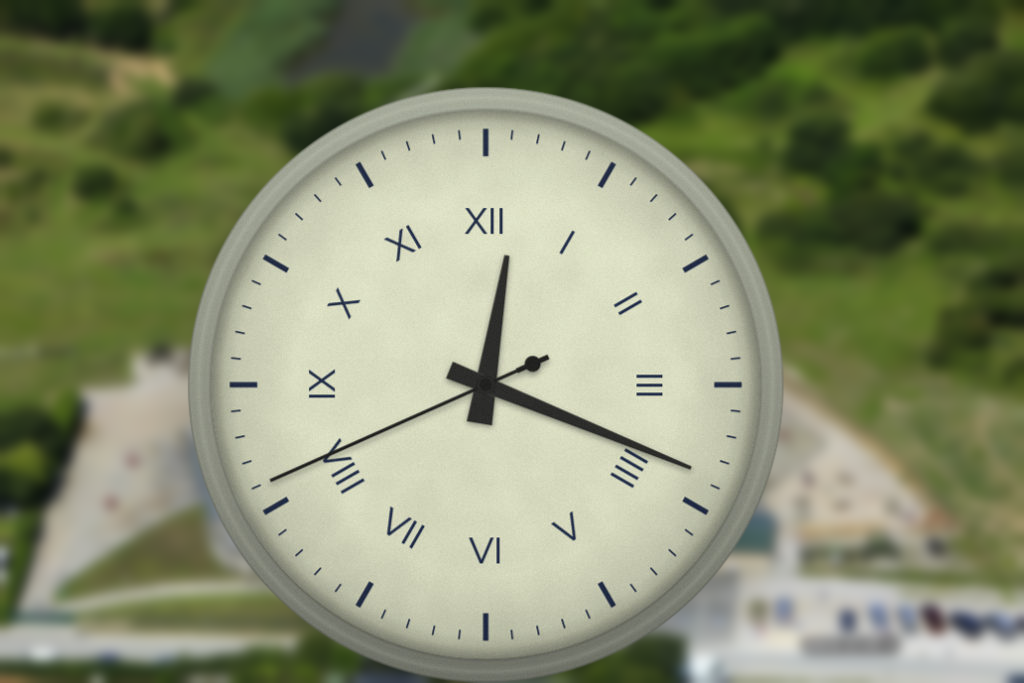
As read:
12:18:41
